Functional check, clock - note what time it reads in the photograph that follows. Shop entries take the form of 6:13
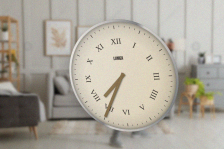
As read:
7:35
